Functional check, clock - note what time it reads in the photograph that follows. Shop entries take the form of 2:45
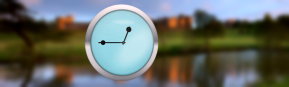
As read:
12:45
